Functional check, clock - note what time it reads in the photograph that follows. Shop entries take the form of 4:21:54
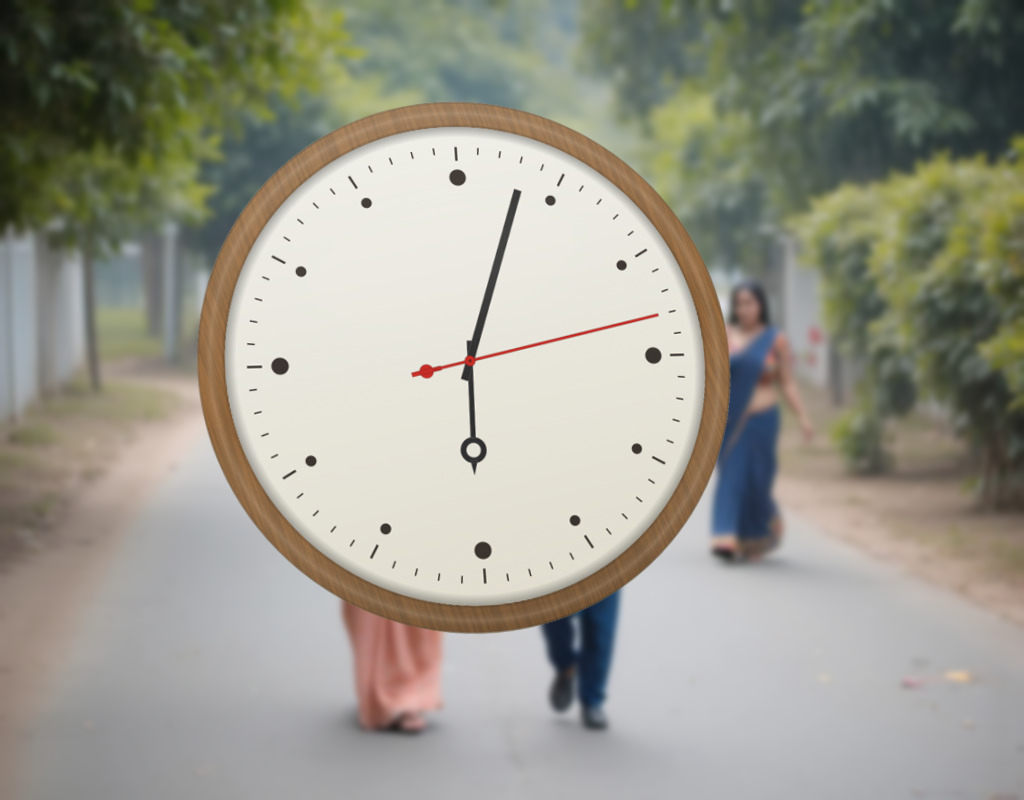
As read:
6:03:13
